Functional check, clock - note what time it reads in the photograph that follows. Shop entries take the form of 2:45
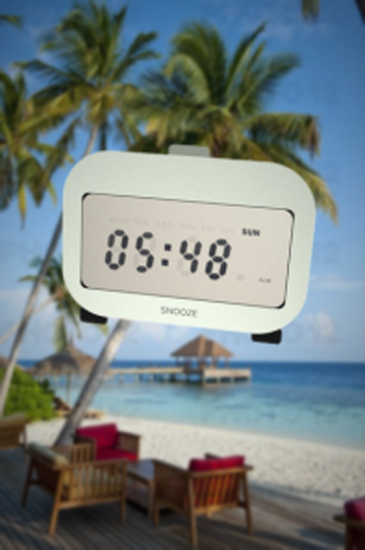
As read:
5:48
